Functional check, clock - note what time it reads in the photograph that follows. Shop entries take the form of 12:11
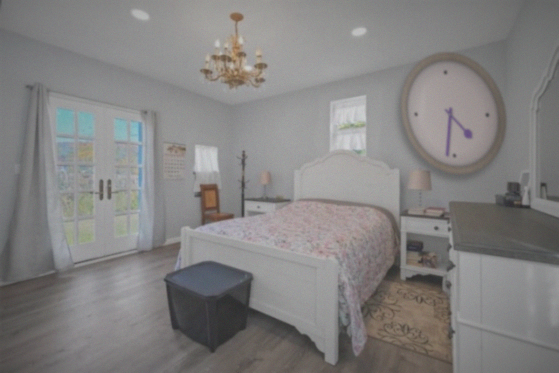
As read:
4:32
